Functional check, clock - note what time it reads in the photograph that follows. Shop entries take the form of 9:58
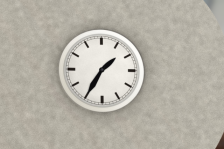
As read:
1:35
